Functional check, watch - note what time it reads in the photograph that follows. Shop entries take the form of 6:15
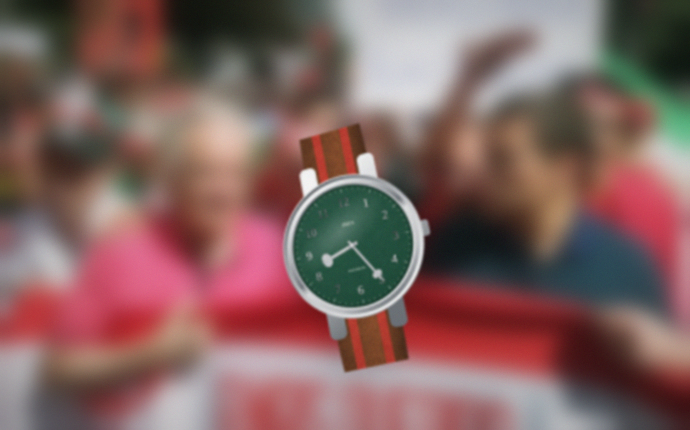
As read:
8:25
